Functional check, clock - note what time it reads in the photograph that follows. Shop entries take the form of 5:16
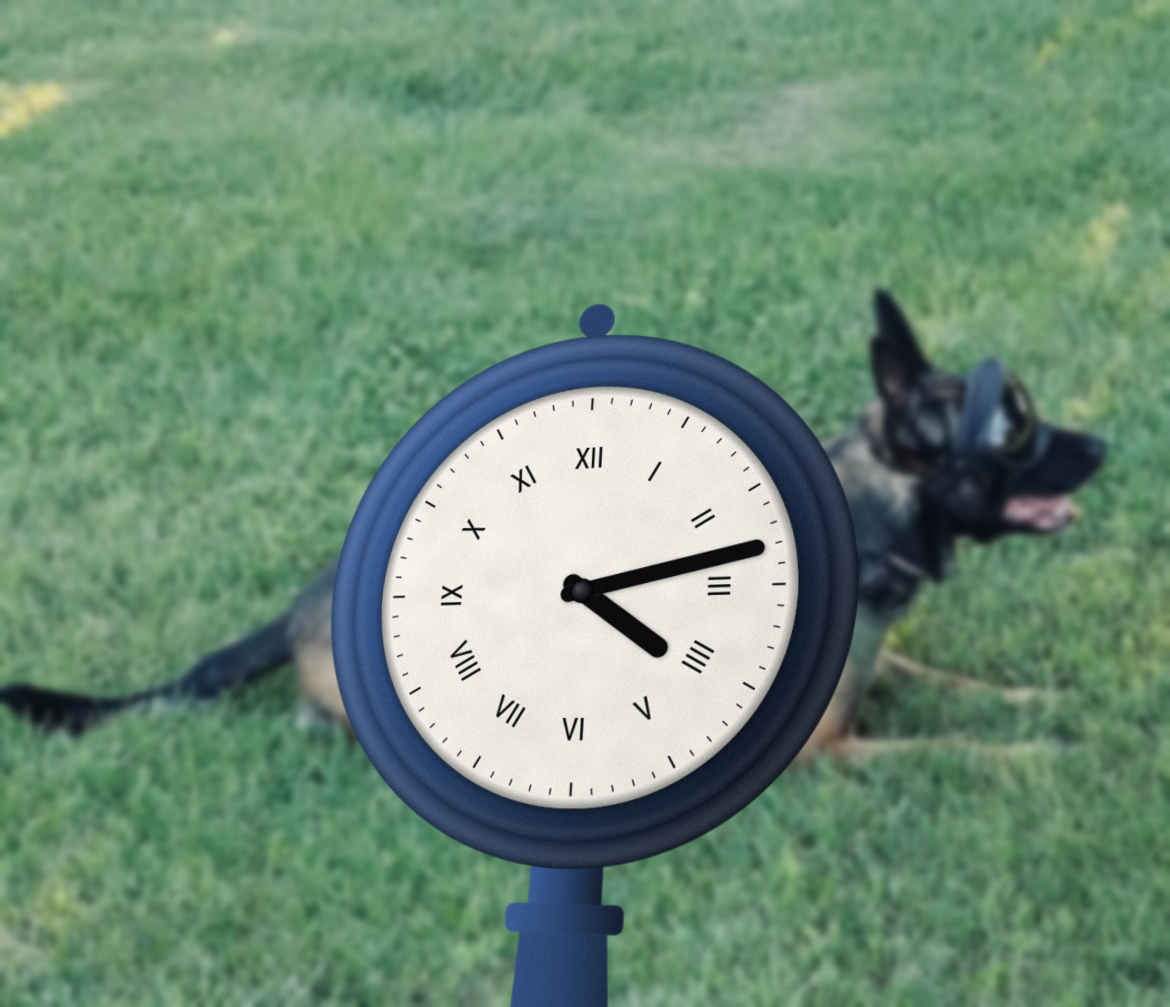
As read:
4:13
